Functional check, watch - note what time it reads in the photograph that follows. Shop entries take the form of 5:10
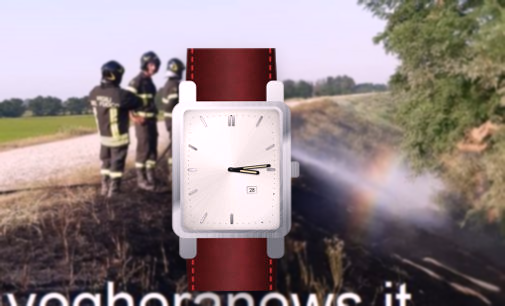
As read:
3:14
